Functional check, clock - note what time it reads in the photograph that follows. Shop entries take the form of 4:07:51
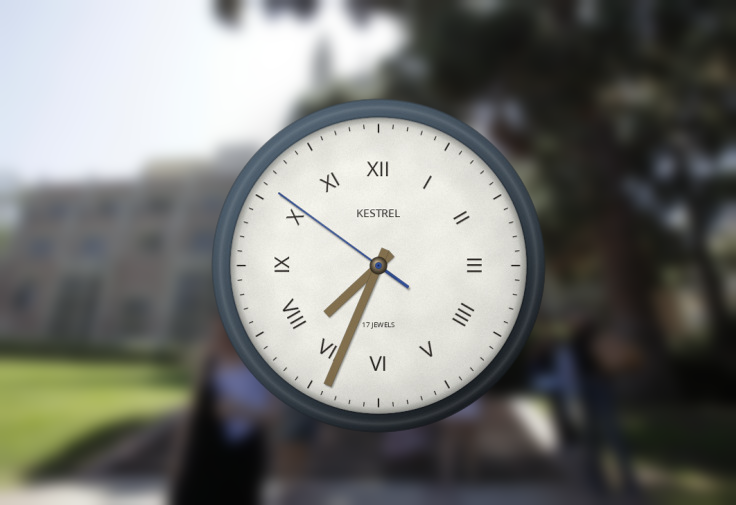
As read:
7:33:51
